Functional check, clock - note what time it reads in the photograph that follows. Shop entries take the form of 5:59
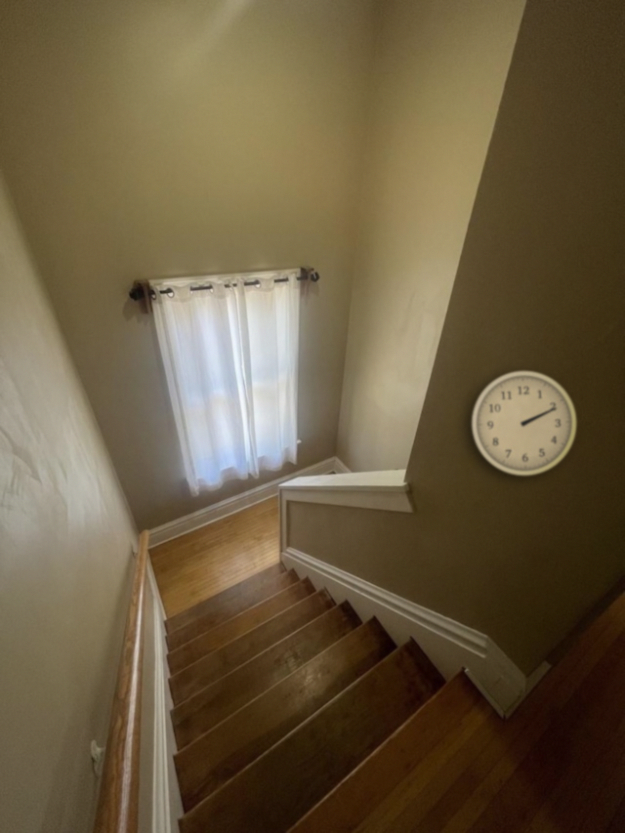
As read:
2:11
